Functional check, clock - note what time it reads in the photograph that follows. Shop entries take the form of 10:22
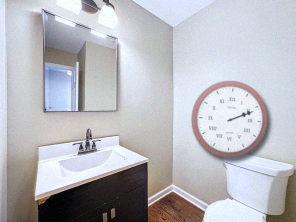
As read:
2:11
